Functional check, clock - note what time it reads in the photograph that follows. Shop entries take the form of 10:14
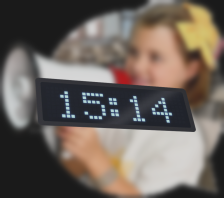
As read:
15:14
